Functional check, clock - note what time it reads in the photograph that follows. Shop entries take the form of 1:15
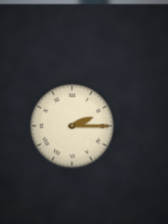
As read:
2:15
